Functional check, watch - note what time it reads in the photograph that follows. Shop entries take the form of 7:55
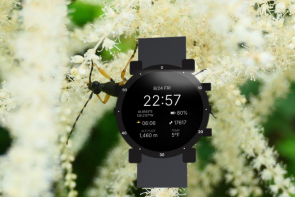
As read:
22:57
